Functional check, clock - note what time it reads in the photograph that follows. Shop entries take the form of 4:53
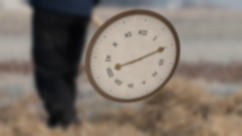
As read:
8:10
